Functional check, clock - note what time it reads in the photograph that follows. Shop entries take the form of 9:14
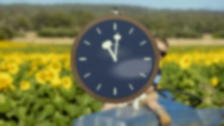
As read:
11:01
